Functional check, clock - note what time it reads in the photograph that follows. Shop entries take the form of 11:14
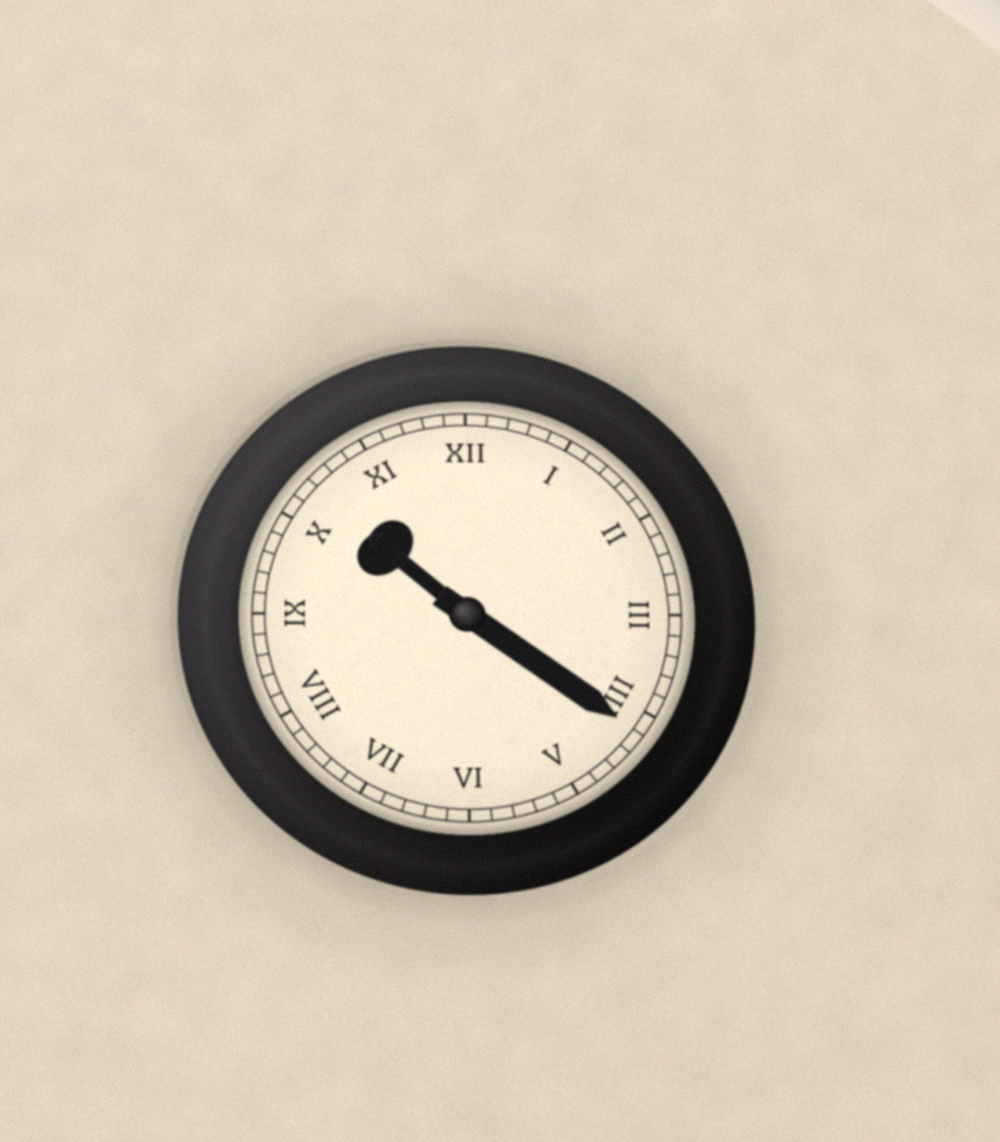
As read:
10:21
